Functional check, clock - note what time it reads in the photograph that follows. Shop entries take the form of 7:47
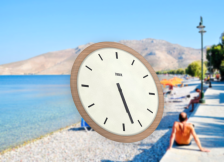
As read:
5:27
